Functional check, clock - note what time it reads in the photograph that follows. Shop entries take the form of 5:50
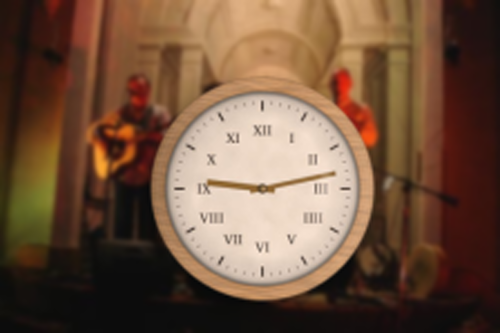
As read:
9:13
